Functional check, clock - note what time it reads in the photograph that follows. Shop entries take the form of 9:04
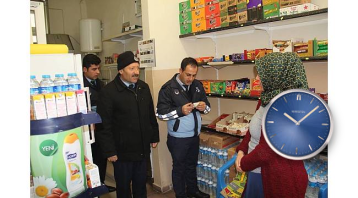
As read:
10:08
